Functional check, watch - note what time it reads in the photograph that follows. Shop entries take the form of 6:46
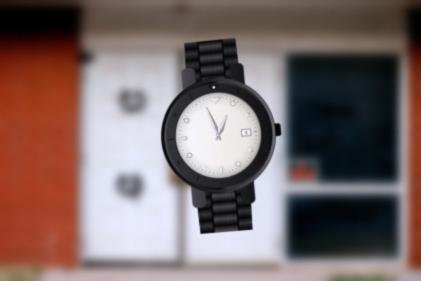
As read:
12:57
